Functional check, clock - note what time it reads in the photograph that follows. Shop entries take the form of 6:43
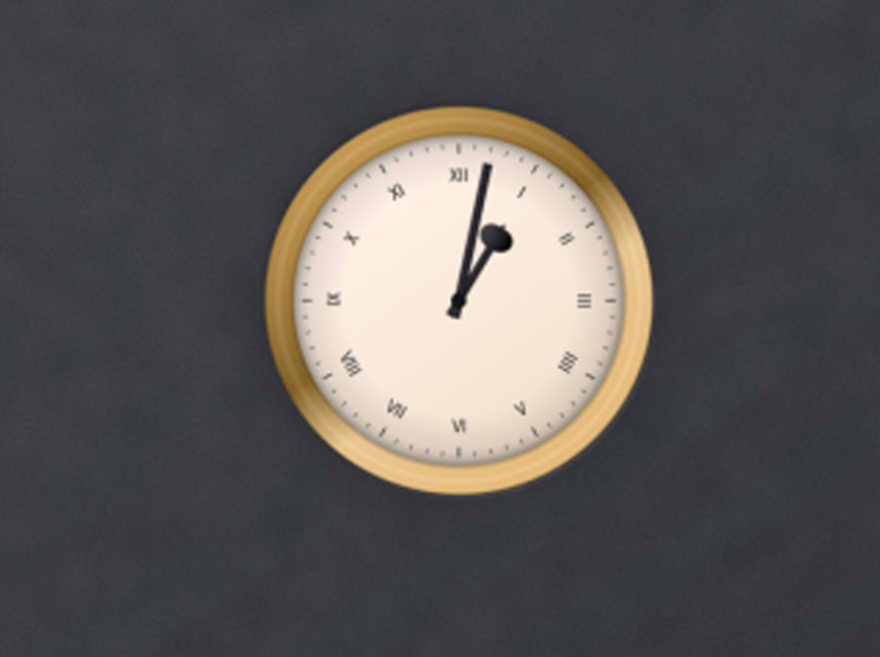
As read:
1:02
